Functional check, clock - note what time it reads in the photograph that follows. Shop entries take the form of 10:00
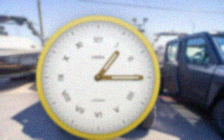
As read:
1:15
